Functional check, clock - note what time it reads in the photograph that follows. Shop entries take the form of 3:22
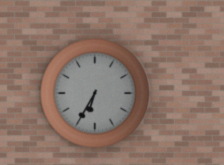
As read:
6:35
